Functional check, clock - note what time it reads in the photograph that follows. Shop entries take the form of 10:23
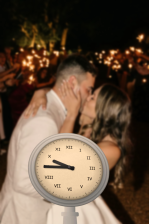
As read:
9:45
